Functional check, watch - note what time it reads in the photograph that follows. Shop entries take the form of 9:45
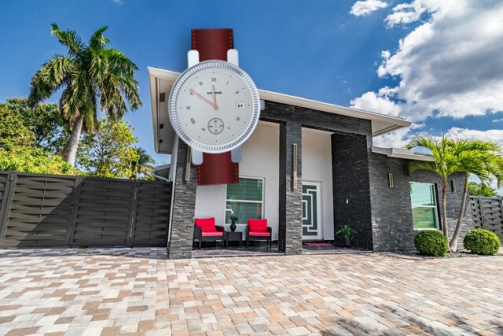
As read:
11:51
